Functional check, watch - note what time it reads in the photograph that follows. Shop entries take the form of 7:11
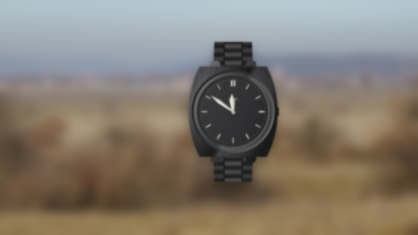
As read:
11:51
